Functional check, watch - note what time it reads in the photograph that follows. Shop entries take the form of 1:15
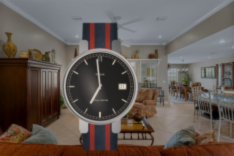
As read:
6:59
